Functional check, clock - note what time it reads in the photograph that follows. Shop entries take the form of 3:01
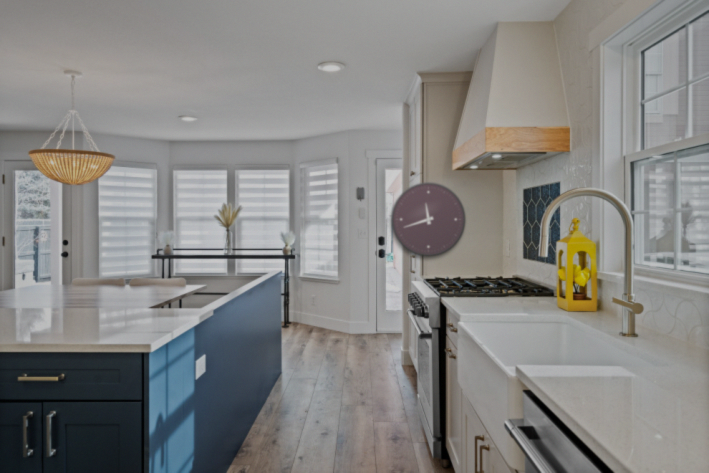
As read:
11:42
